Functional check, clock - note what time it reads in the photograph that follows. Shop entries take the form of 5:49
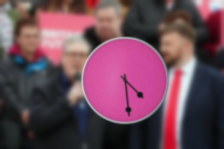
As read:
4:29
